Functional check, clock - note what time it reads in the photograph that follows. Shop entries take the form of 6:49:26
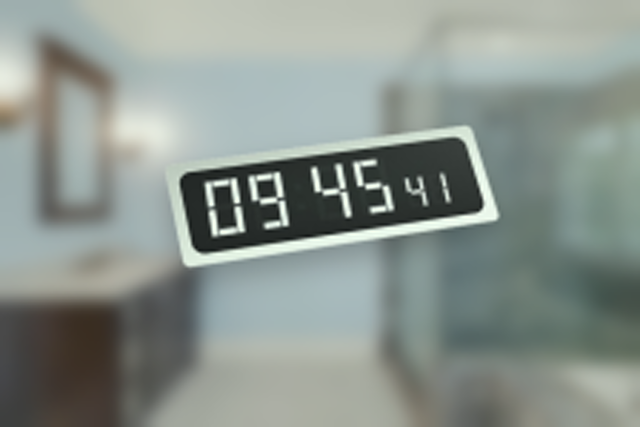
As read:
9:45:41
